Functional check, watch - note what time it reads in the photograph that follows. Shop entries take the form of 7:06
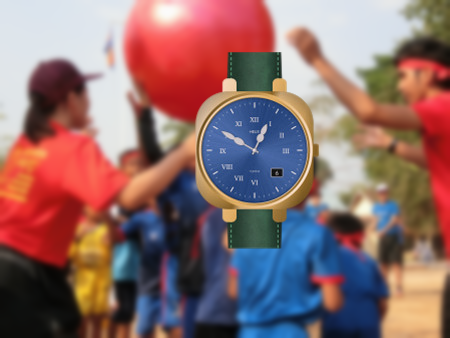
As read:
12:50
